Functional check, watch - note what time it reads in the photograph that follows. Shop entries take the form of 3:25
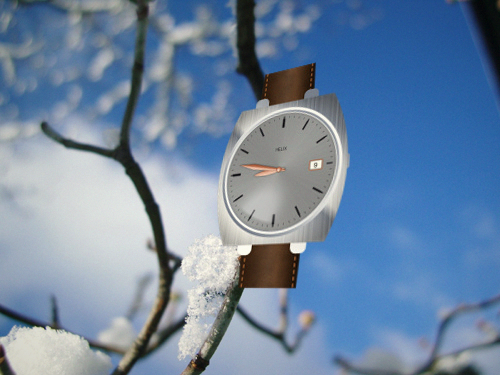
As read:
8:47
